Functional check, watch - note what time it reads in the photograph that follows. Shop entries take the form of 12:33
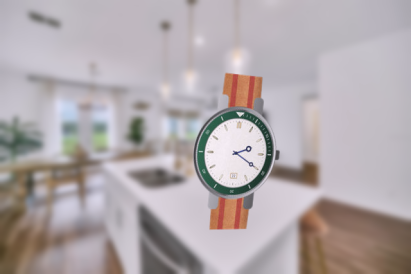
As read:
2:20
